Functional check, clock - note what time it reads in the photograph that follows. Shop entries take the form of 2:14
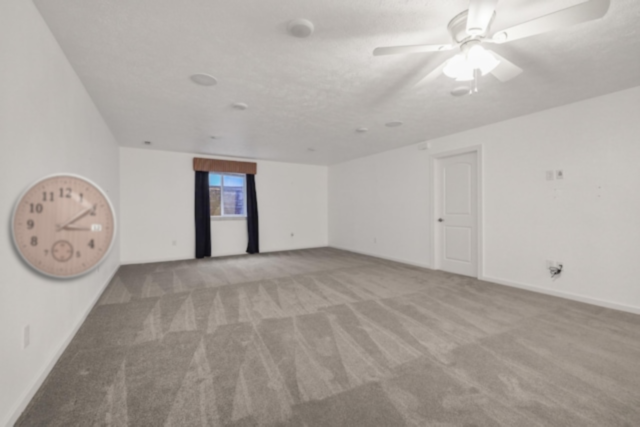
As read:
3:09
